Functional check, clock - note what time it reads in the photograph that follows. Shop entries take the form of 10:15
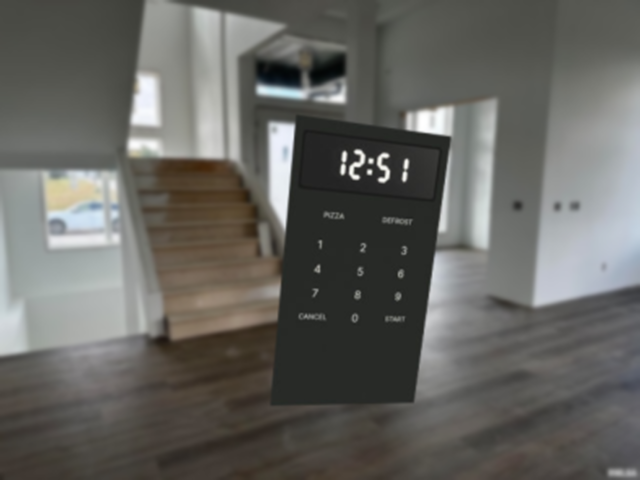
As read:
12:51
